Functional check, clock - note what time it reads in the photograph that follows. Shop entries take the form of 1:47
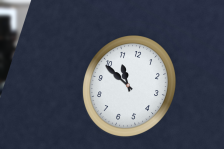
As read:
10:49
